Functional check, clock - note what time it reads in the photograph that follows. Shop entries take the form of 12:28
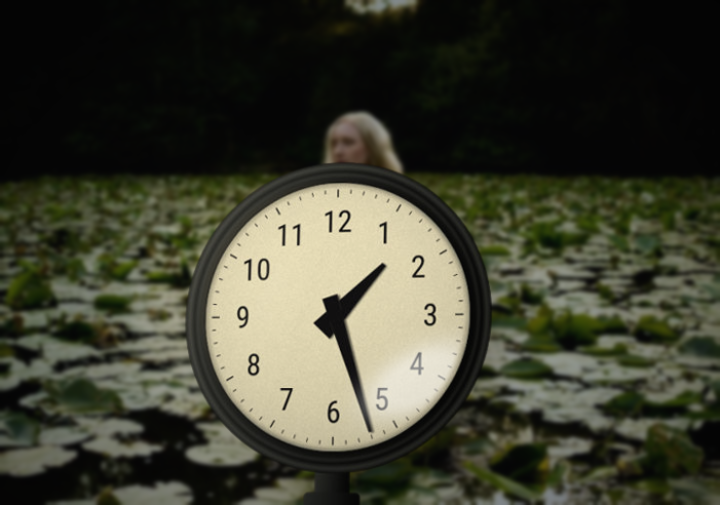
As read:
1:27
